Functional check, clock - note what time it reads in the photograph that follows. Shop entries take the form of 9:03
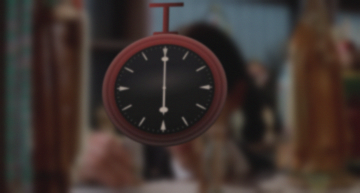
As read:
6:00
